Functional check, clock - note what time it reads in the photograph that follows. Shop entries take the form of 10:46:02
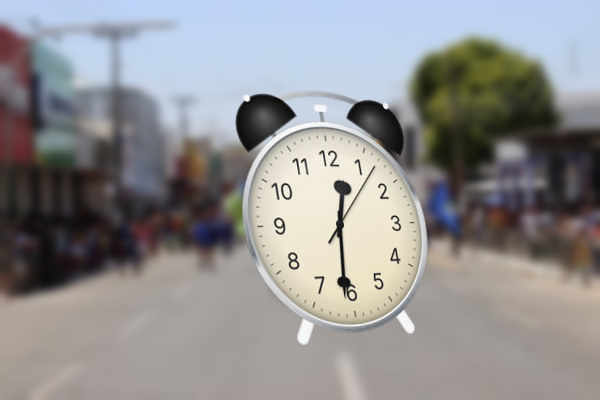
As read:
12:31:07
